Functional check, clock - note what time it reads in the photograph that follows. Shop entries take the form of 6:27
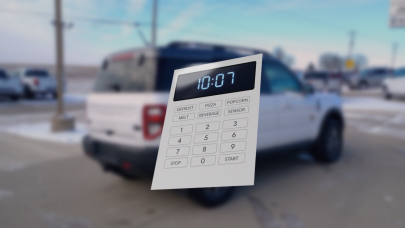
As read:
10:07
